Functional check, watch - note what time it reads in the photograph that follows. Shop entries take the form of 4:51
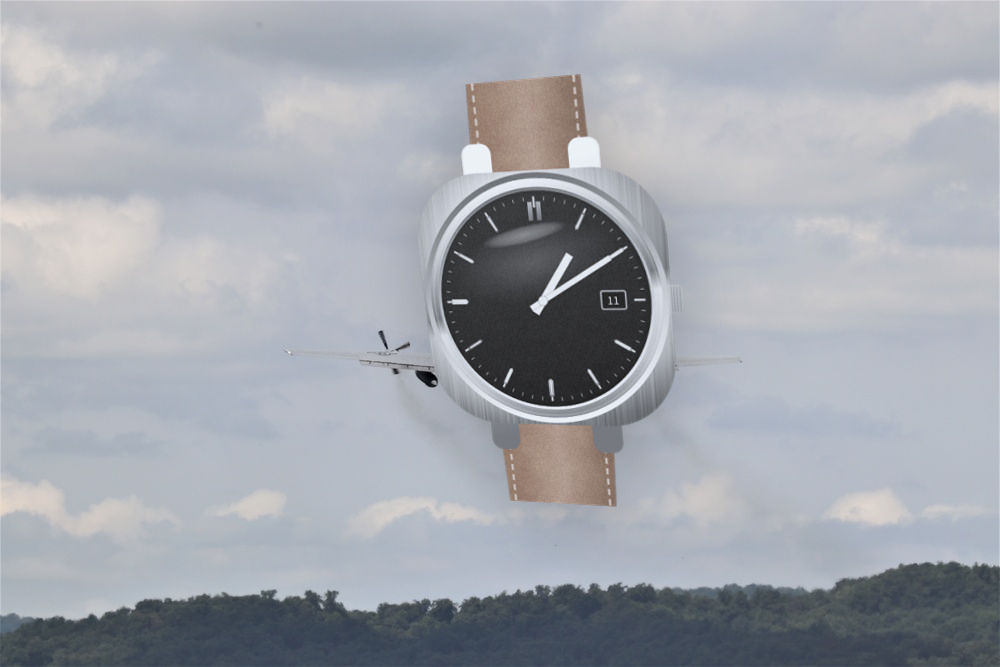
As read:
1:10
